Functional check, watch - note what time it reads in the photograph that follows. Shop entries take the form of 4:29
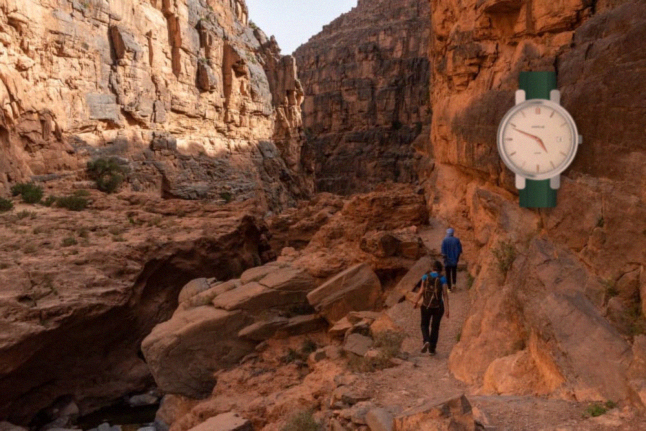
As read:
4:49
